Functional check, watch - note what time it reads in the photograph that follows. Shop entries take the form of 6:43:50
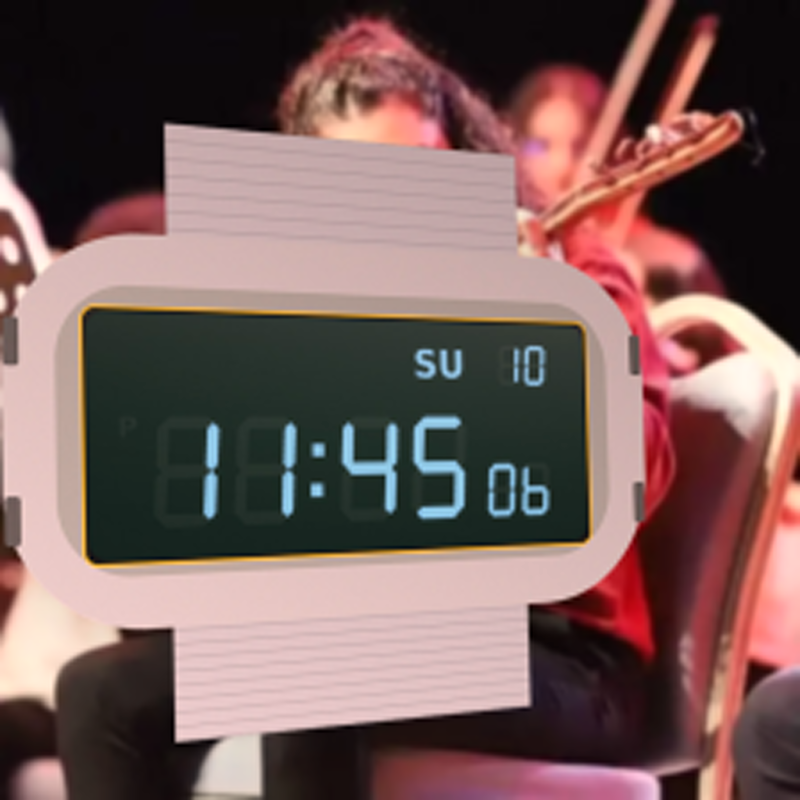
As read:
11:45:06
